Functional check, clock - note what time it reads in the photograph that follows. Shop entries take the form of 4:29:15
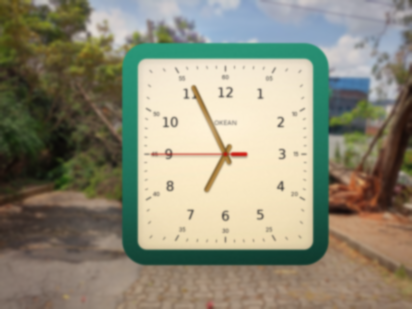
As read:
6:55:45
